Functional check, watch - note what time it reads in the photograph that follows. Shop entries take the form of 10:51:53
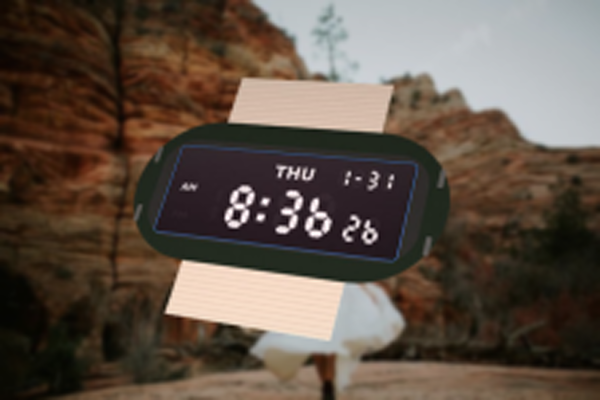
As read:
8:36:26
